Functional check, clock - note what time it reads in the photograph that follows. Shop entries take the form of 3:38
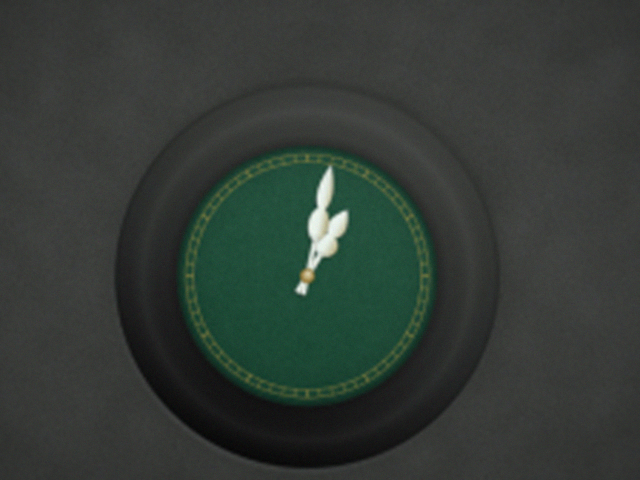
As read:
1:02
